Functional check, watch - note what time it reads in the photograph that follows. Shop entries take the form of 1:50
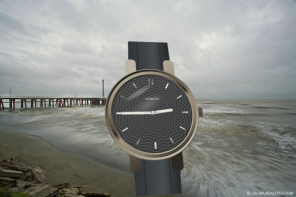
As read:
2:45
